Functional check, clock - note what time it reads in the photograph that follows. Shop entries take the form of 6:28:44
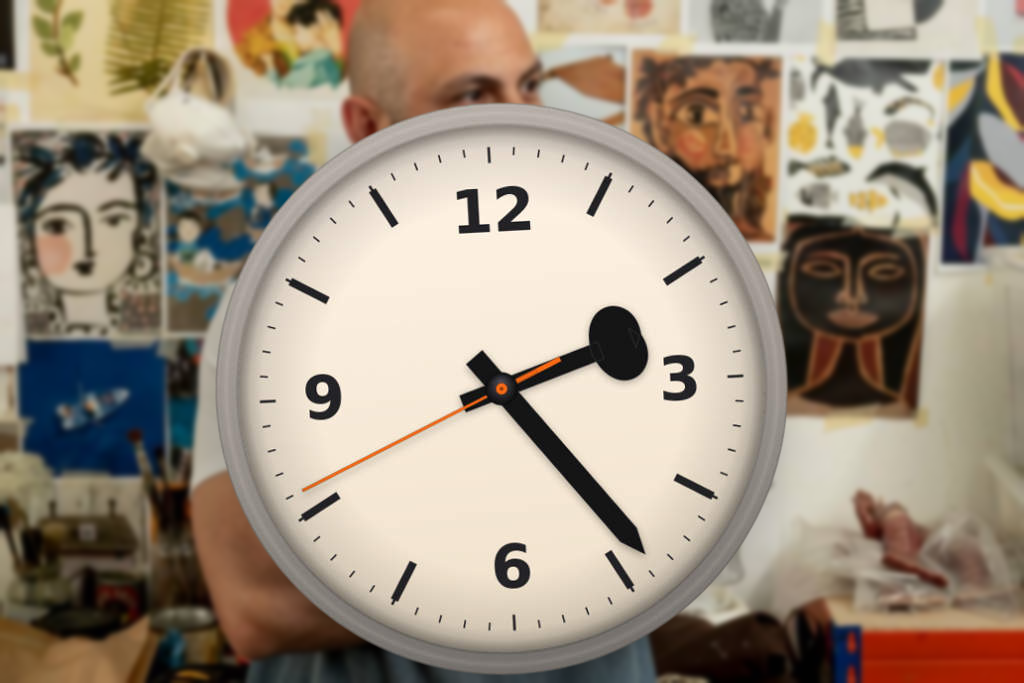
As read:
2:23:41
